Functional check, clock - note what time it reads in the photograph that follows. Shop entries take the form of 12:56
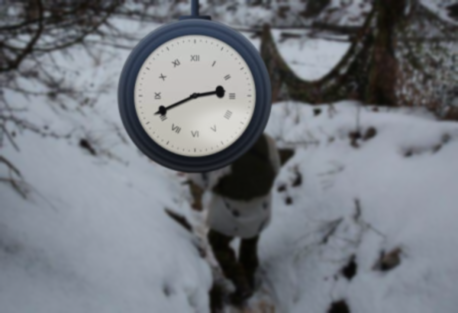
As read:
2:41
